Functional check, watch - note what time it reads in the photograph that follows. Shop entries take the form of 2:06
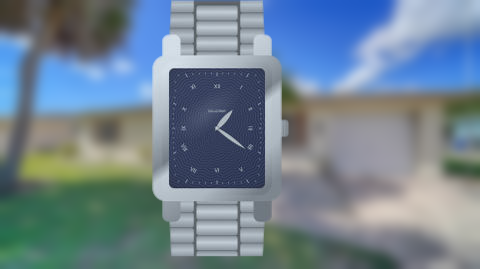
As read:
1:21
